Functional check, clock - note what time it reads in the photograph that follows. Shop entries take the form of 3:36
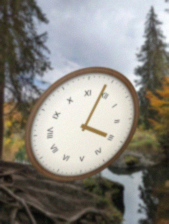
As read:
2:59
